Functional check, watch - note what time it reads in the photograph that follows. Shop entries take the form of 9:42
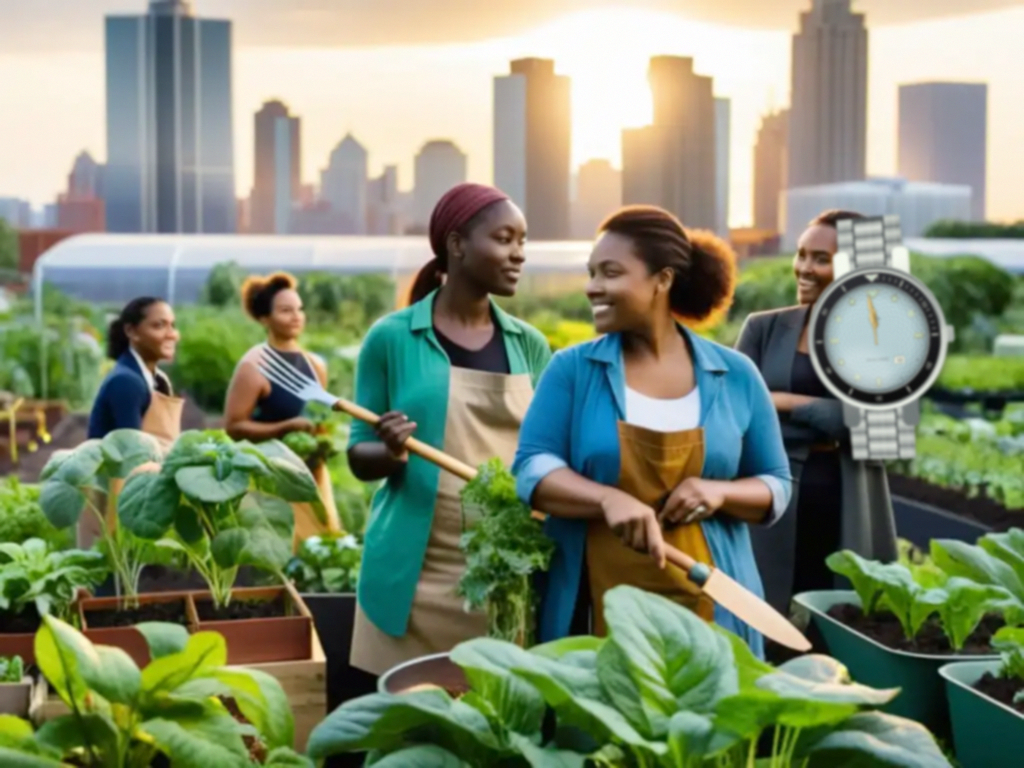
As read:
11:59
